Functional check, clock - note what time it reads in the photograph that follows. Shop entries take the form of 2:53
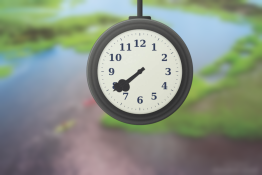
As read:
7:39
